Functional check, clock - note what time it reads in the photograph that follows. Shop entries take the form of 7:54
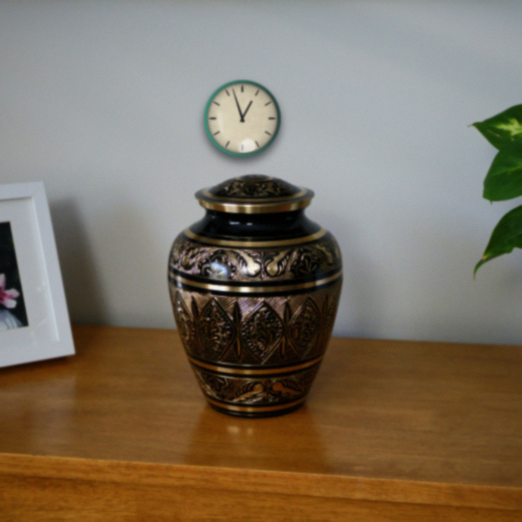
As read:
12:57
